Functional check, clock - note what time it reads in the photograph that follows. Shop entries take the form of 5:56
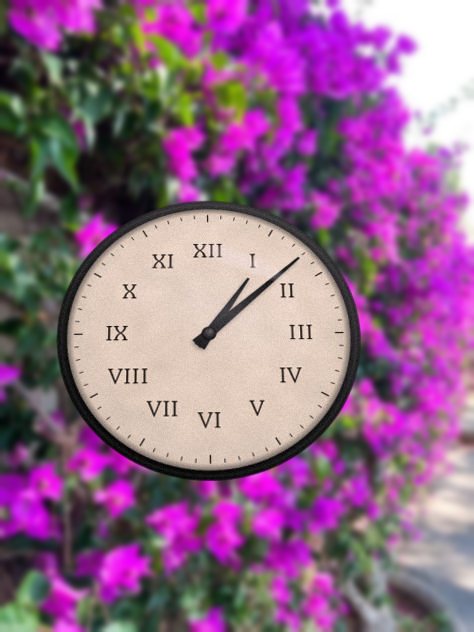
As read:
1:08
